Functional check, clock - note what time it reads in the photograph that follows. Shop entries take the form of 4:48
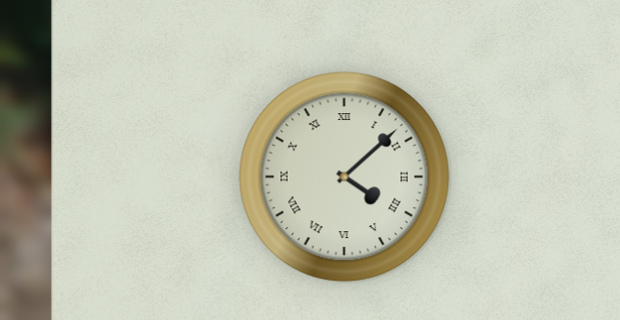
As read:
4:08
